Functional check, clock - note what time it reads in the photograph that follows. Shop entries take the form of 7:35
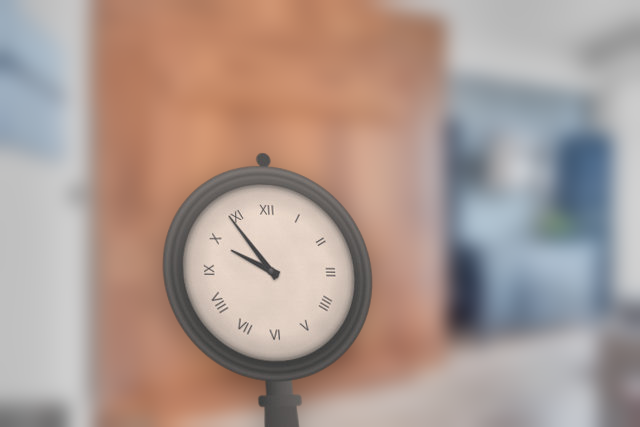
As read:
9:54
